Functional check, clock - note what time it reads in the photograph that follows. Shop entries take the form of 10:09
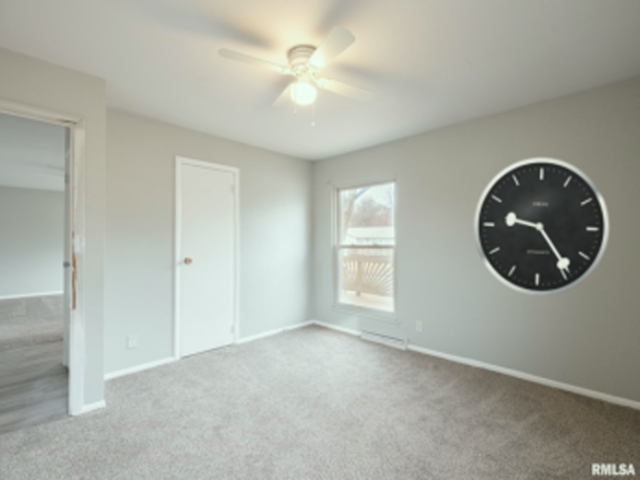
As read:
9:24
